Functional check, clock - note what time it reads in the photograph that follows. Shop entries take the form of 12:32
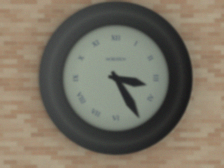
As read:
3:25
